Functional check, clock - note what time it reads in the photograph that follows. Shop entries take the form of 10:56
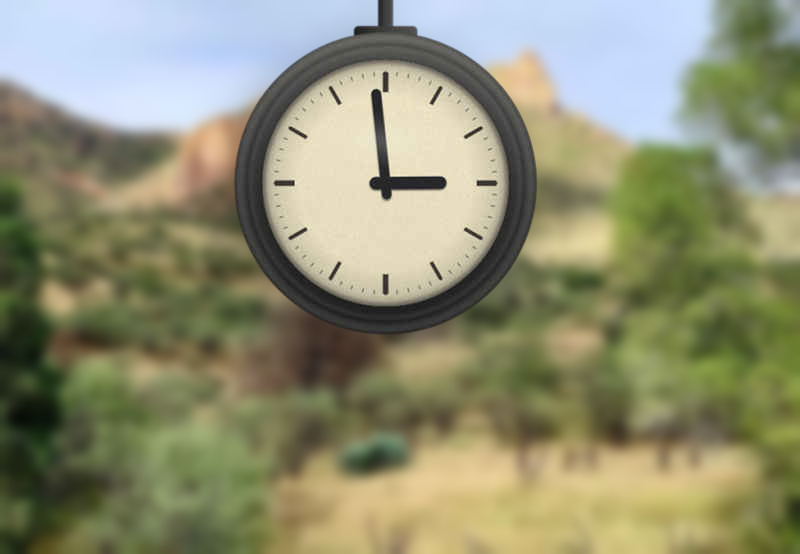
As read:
2:59
